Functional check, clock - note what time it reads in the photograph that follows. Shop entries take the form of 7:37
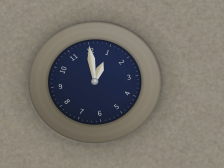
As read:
1:00
